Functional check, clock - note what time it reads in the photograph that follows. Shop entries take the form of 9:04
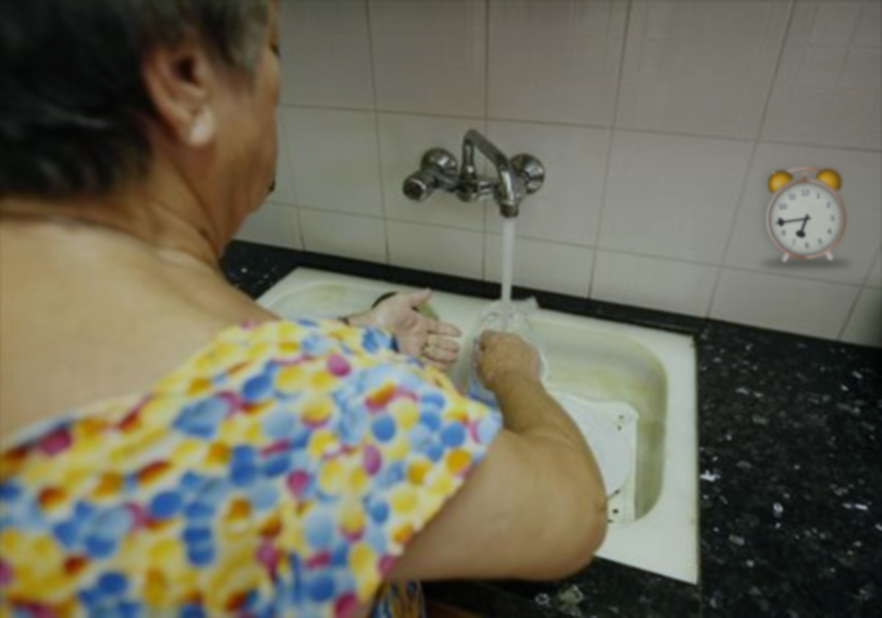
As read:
6:44
